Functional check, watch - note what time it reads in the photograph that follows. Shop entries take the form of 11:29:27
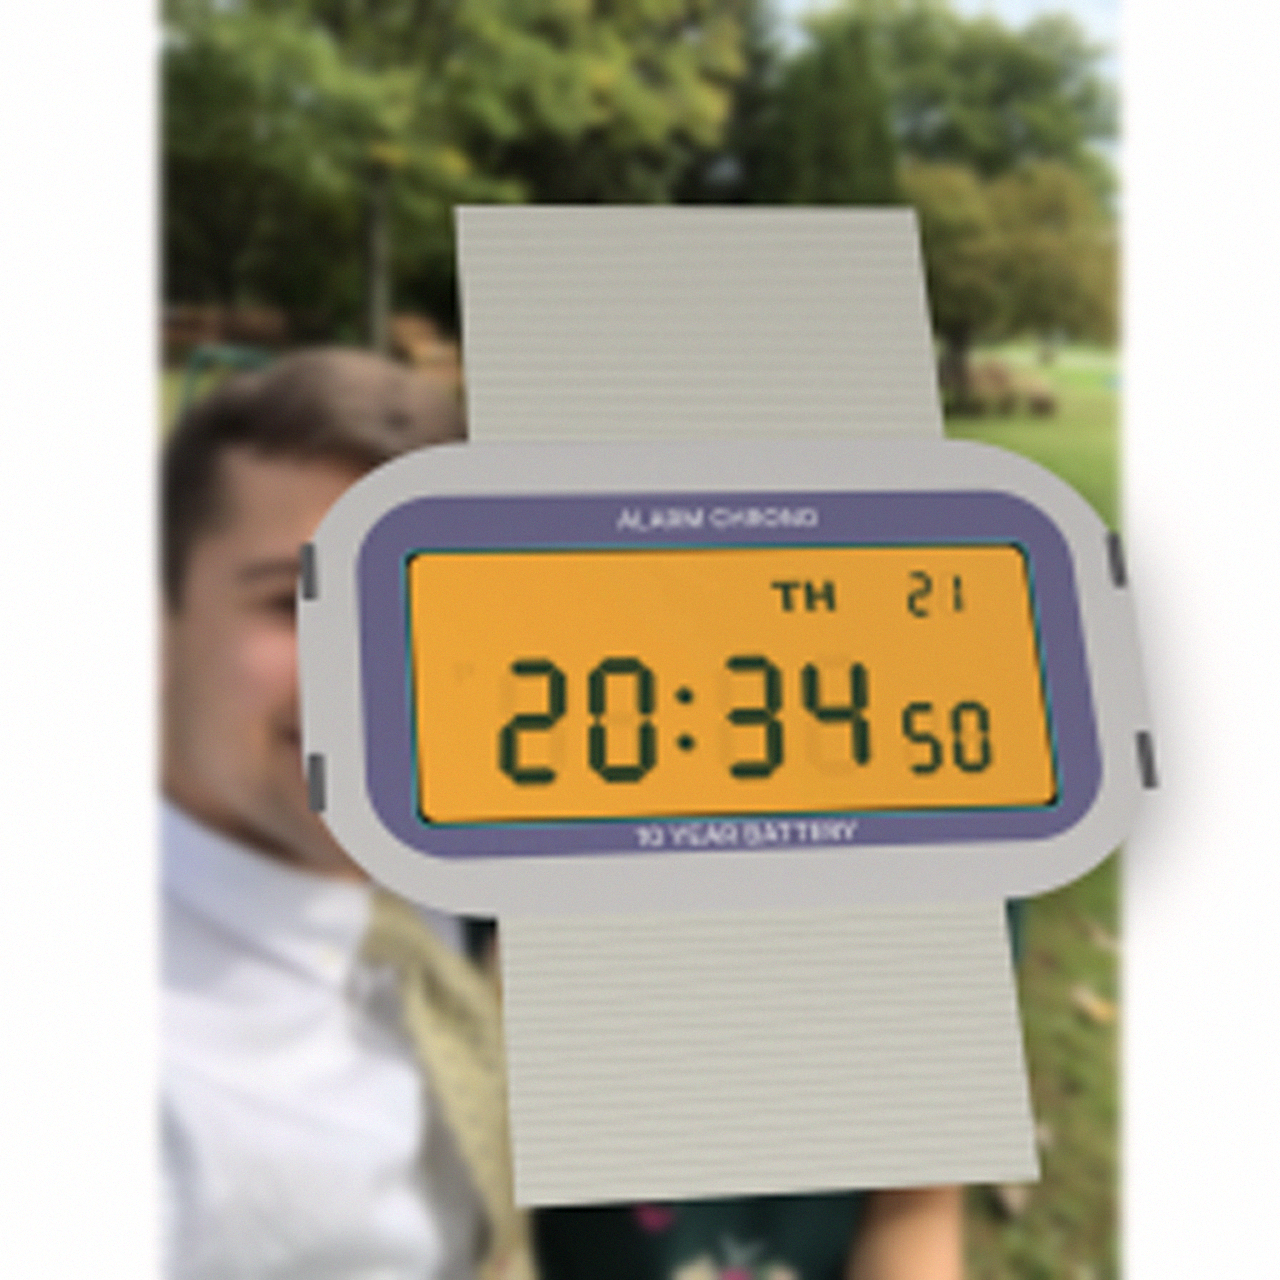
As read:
20:34:50
